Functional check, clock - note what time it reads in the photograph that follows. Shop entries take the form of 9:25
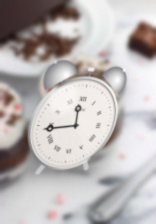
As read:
11:44
